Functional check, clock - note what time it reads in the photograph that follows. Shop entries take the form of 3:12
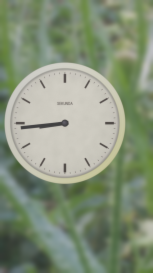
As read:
8:44
